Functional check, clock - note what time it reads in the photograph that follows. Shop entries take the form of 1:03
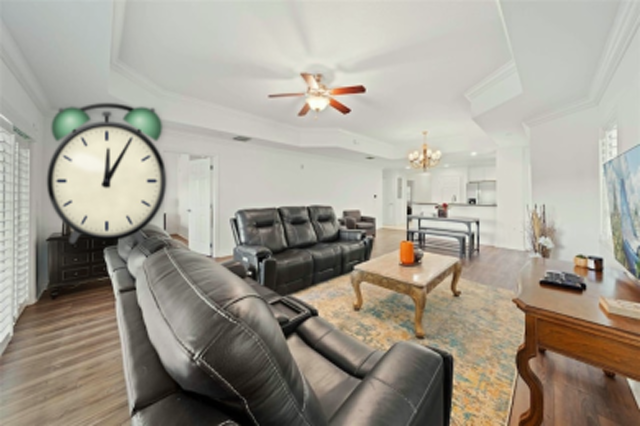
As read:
12:05
